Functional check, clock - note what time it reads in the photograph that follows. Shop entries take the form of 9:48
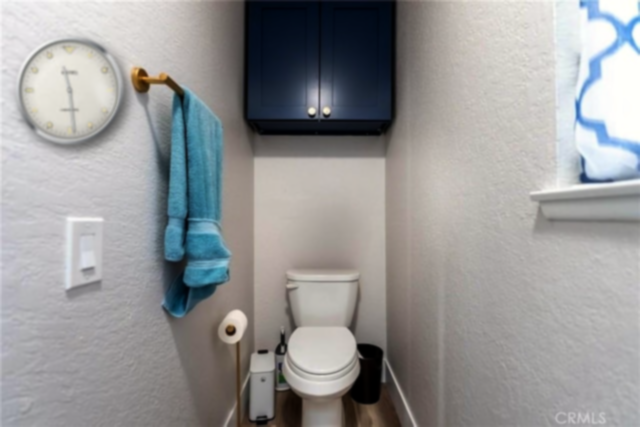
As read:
11:29
